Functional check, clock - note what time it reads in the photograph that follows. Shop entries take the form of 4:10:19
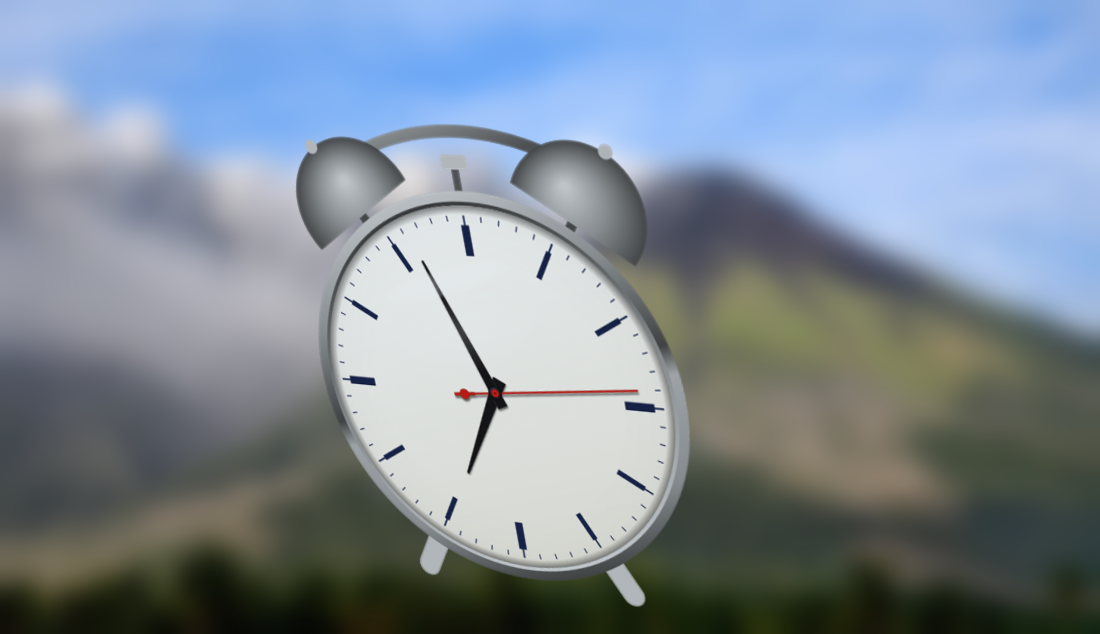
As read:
6:56:14
